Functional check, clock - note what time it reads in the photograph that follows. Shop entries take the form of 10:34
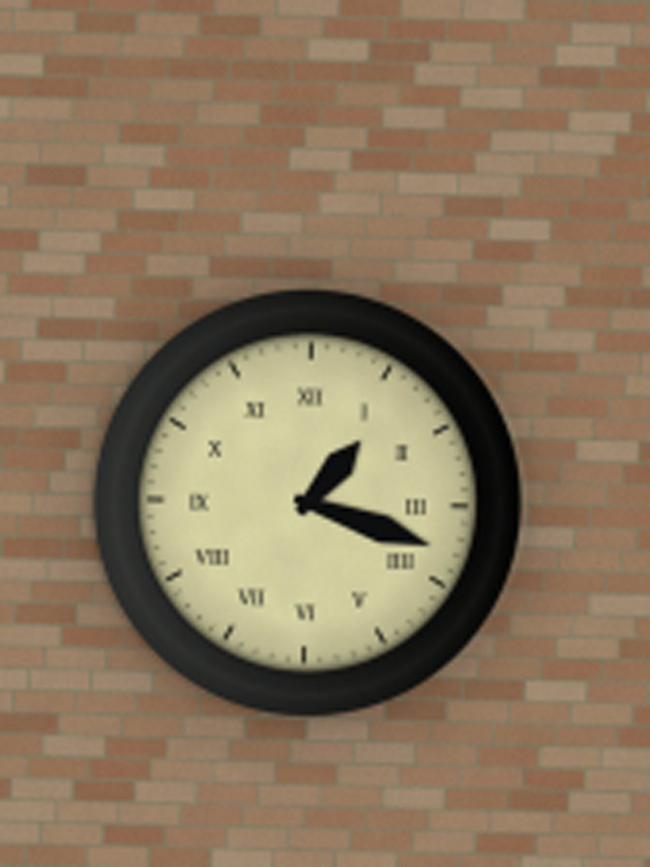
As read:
1:18
